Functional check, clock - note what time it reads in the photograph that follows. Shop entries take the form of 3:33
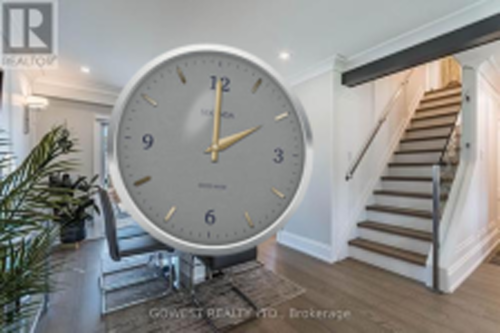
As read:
2:00
